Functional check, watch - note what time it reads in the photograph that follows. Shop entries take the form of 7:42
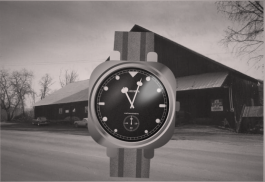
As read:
11:03
